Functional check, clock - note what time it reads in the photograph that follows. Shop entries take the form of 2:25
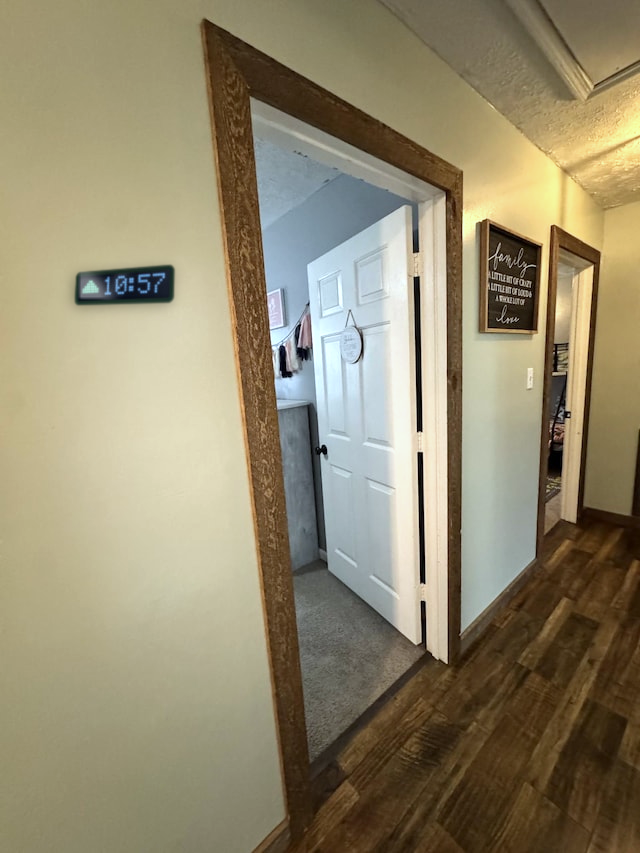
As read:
10:57
